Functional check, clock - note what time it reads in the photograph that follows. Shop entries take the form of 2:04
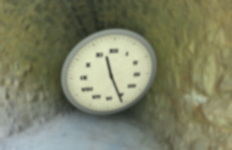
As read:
11:26
